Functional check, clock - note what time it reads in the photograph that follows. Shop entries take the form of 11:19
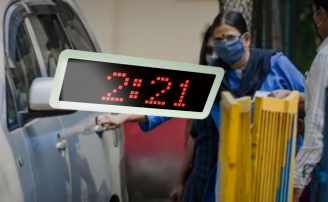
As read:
2:21
